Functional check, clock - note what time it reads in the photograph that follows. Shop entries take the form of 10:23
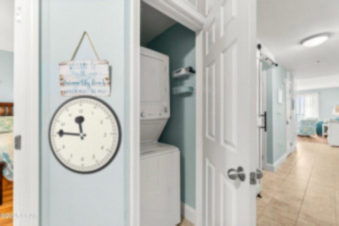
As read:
11:46
